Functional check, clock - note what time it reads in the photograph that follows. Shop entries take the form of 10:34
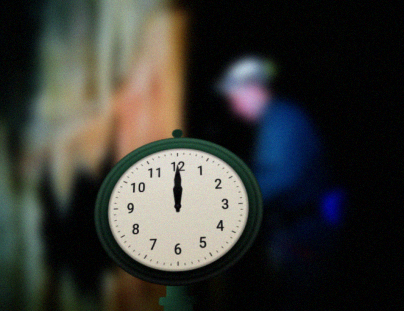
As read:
12:00
